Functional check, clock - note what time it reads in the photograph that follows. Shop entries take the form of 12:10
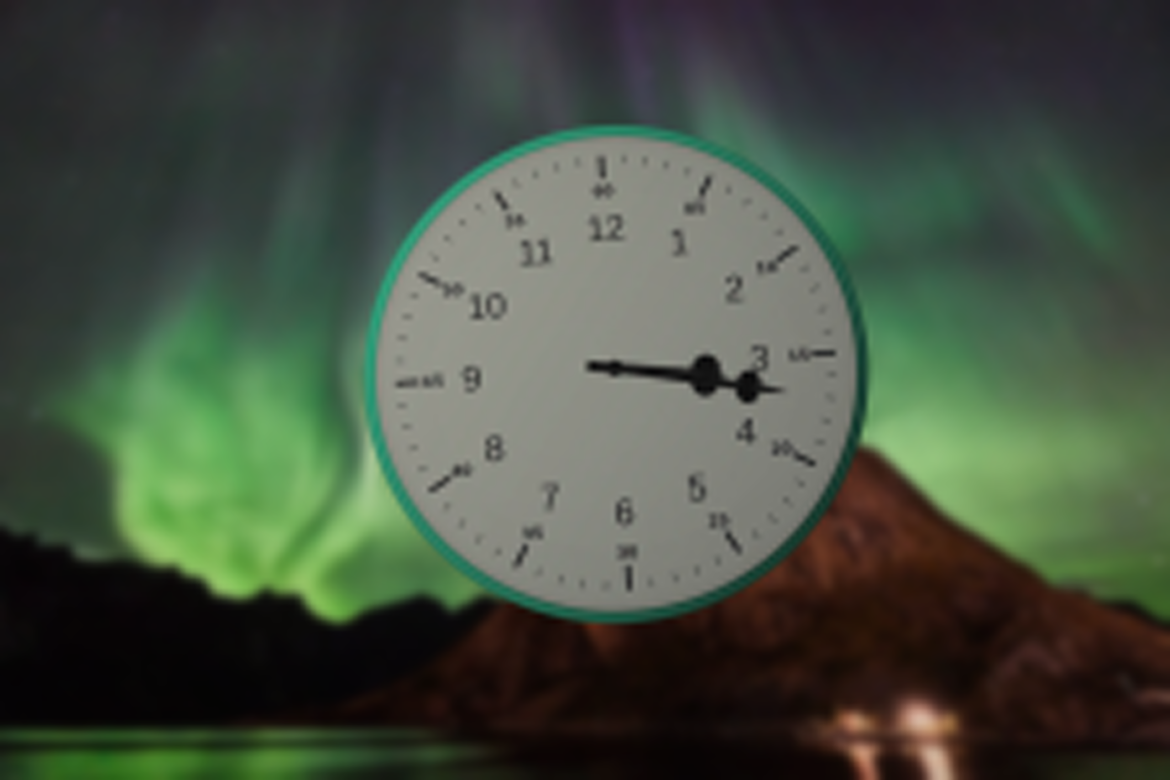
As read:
3:17
